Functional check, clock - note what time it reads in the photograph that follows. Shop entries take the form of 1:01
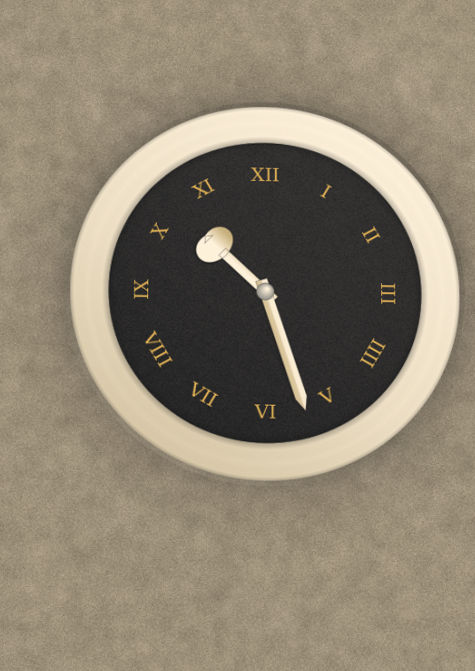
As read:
10:27
